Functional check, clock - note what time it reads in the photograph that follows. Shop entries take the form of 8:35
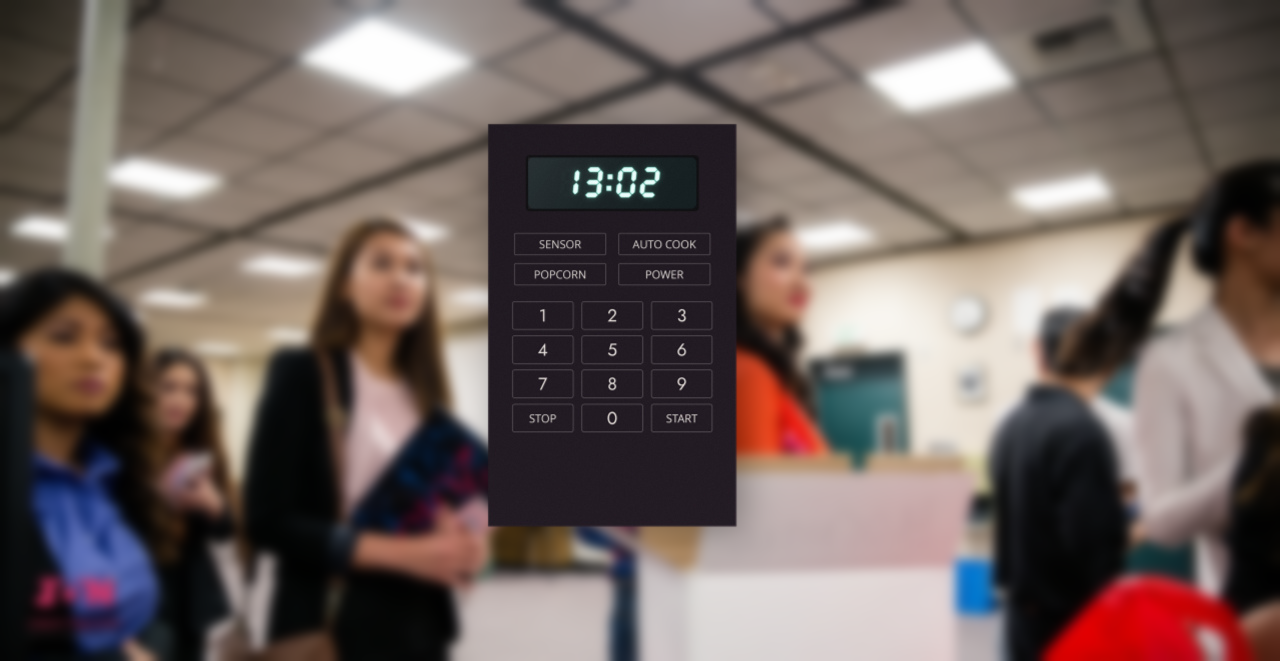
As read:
13:02
